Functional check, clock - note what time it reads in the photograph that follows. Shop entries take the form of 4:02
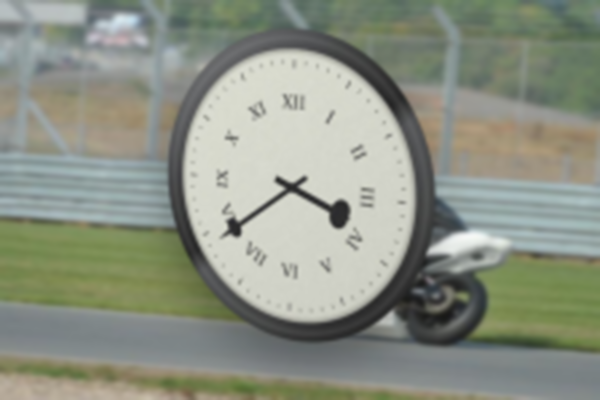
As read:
3:39
